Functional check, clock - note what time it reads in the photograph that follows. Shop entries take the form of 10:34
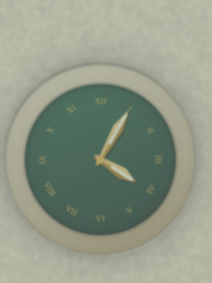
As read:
4:05
